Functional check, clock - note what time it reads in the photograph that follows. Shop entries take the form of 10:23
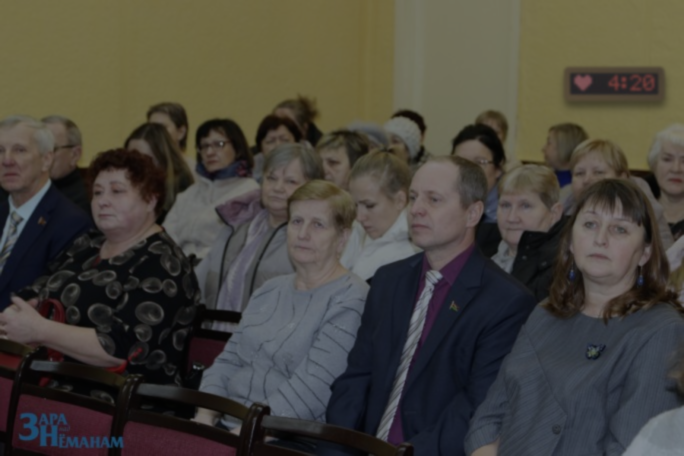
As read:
4:20
